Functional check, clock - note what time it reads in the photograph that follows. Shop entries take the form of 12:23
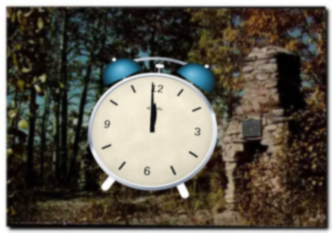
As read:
11:59
